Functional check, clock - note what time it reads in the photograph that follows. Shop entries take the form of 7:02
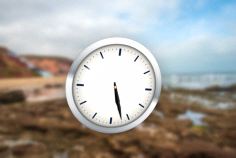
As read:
5:27
